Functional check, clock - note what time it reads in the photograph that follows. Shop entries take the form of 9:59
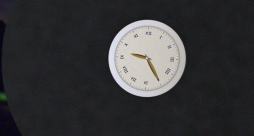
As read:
9:25
